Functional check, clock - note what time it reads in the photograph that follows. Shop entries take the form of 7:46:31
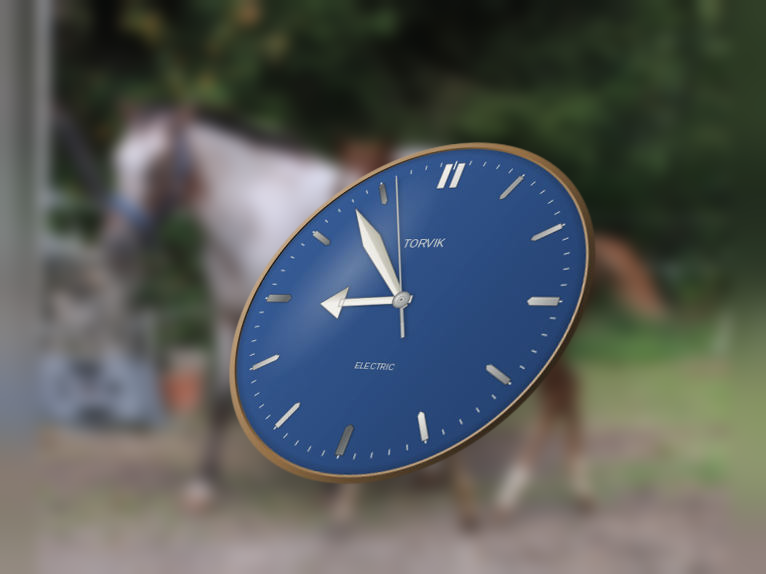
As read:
8:52:56
